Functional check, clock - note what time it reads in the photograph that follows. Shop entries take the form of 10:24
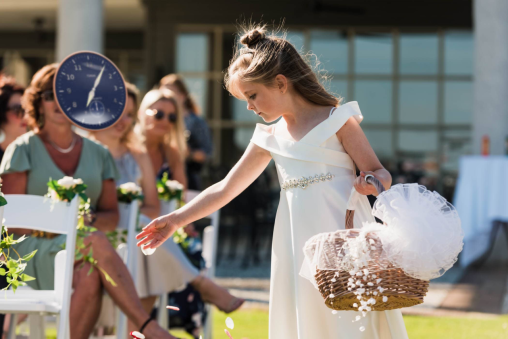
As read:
7:06
